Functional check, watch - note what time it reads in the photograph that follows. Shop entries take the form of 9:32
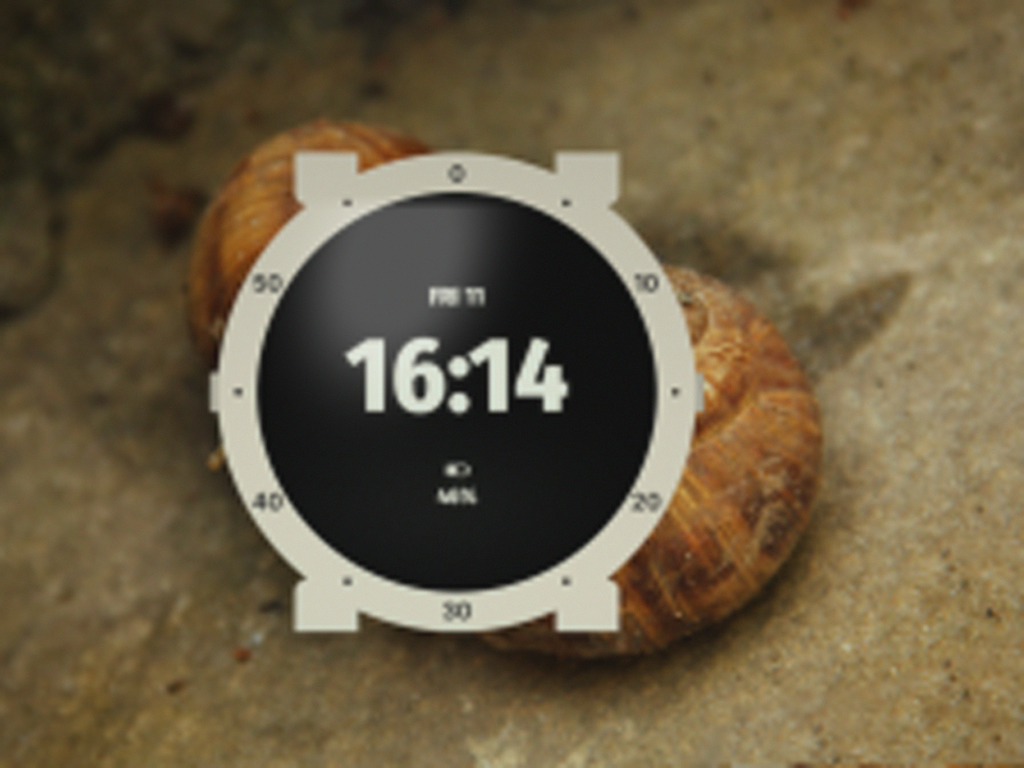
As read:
16:14
